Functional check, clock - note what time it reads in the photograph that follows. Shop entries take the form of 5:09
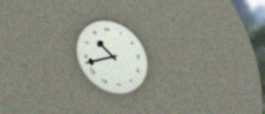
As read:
10:43
